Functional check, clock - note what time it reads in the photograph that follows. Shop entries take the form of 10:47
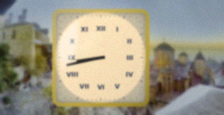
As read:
8:43
